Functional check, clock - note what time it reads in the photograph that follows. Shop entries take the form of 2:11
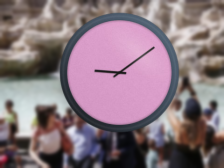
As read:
9:09
